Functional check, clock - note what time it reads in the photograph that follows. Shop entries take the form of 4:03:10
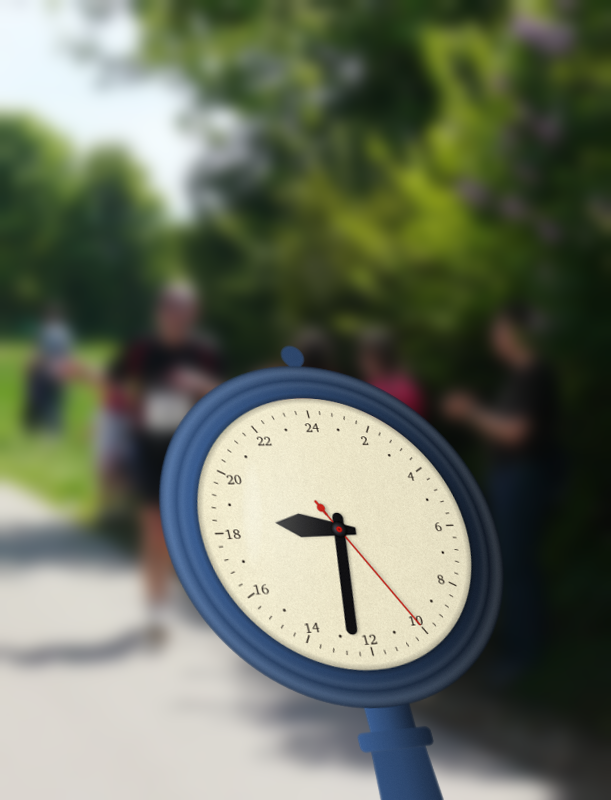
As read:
18:31:25
